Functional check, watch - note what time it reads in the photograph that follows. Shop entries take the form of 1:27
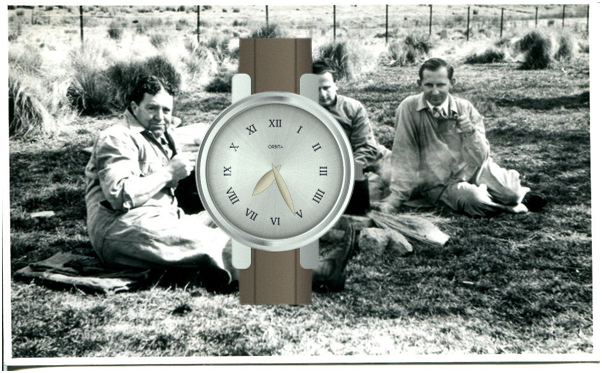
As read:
7:26
